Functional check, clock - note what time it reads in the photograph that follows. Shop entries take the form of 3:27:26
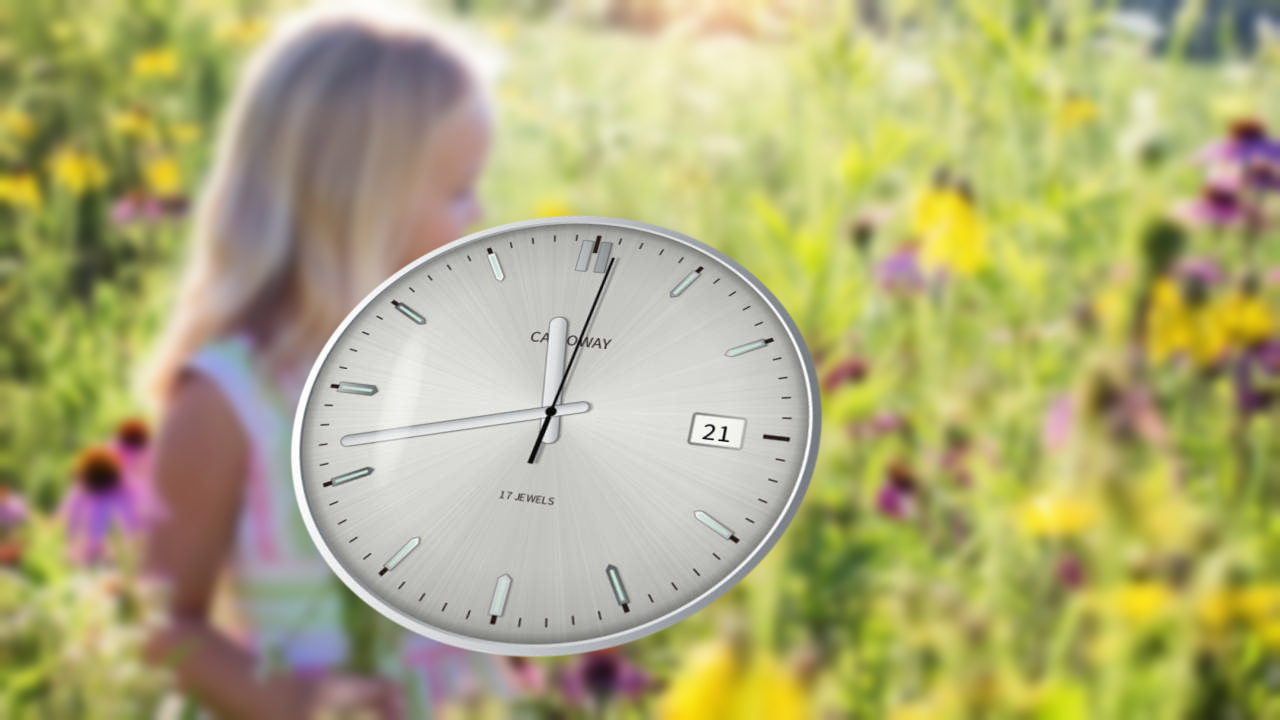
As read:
11:42:01
